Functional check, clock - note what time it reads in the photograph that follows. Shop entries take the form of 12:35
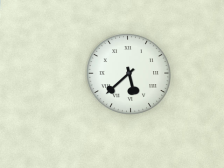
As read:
5:38
